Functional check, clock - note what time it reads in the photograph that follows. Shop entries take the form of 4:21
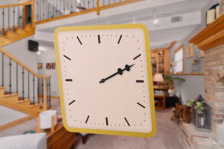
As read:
2:11
